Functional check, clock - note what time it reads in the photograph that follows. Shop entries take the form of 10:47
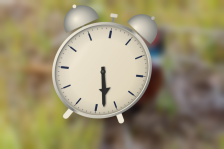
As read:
5:28
